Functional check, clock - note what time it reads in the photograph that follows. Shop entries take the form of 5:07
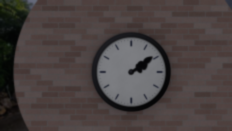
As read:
2:09
